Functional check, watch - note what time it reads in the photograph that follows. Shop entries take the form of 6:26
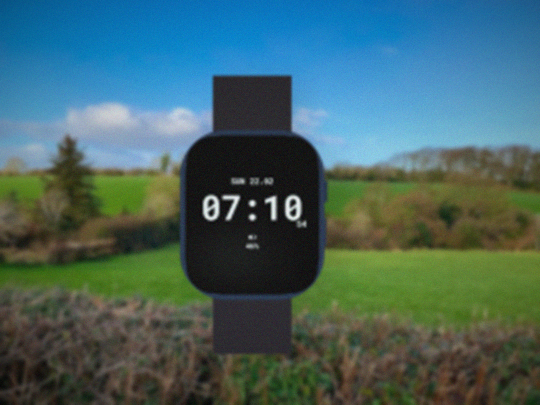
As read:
7:10
